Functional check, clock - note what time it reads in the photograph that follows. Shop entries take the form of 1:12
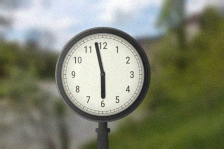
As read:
5:58
